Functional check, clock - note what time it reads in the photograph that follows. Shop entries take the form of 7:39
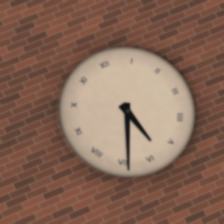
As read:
5:34
